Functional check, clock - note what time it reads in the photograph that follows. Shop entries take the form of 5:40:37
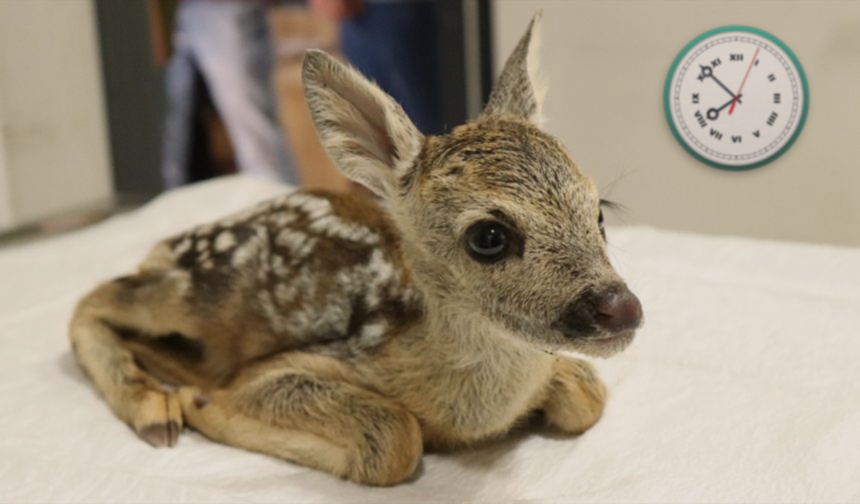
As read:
7:52:04
